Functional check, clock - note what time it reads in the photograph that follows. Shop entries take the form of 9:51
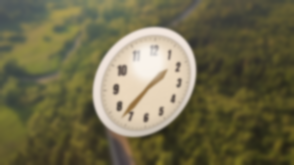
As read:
1:37
